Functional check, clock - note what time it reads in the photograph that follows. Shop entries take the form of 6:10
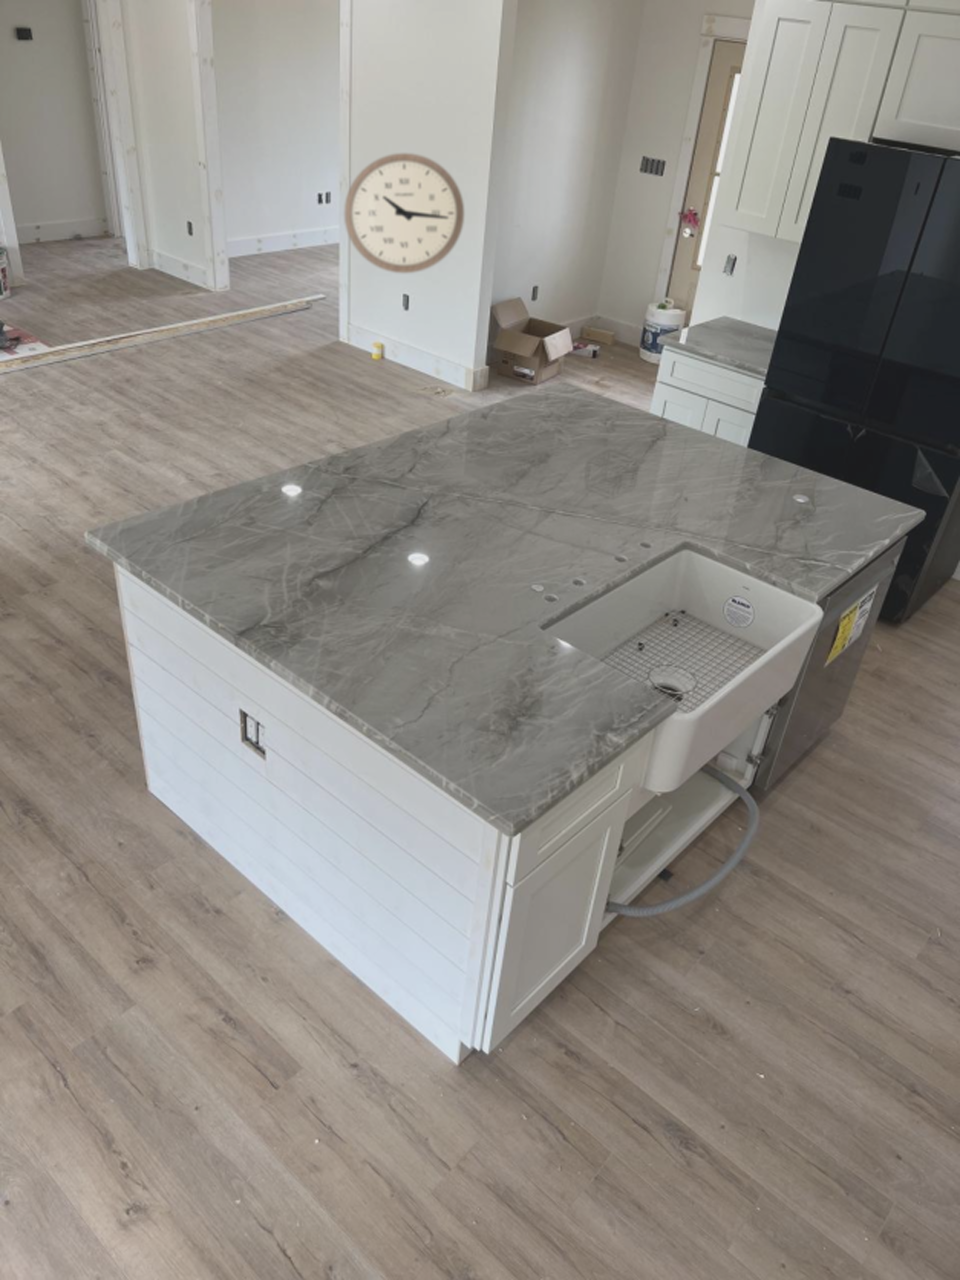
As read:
10:16
